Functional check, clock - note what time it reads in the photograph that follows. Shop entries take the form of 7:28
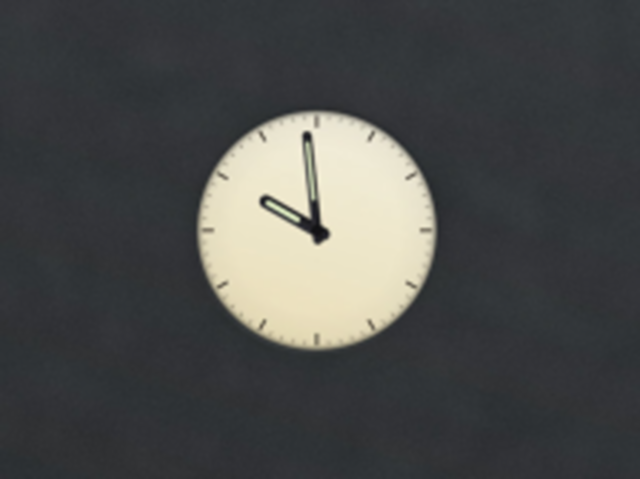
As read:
9:59
